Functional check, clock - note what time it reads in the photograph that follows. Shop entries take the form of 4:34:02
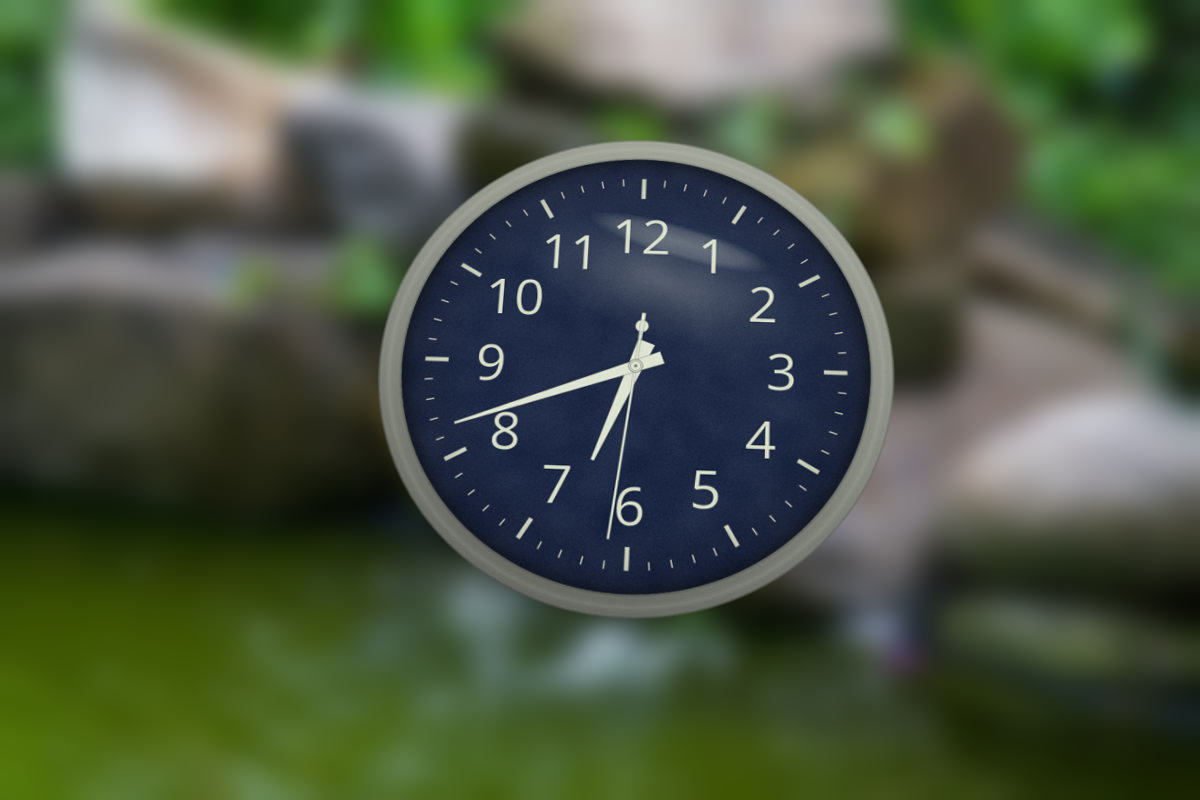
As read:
6:41:31
